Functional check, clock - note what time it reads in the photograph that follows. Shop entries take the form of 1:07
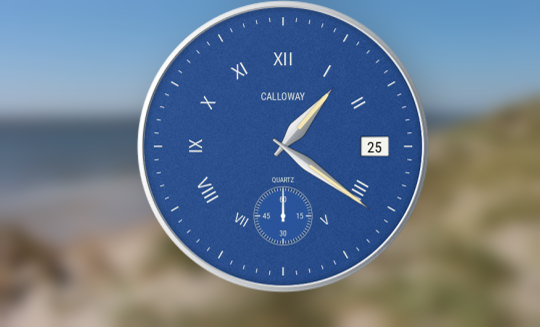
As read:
1:21
